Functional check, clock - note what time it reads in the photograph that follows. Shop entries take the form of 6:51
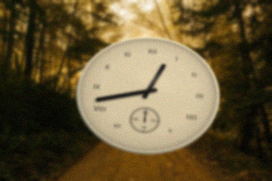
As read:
12:42
